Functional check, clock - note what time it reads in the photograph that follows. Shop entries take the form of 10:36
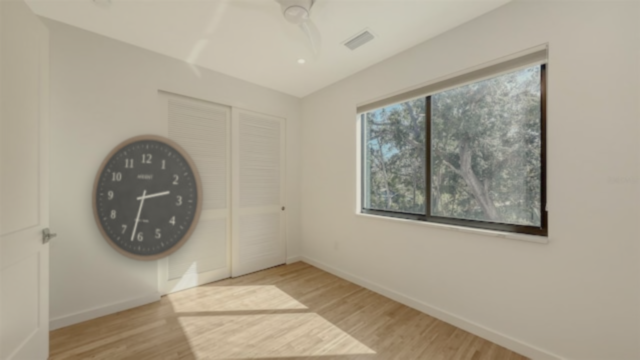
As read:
2:32
